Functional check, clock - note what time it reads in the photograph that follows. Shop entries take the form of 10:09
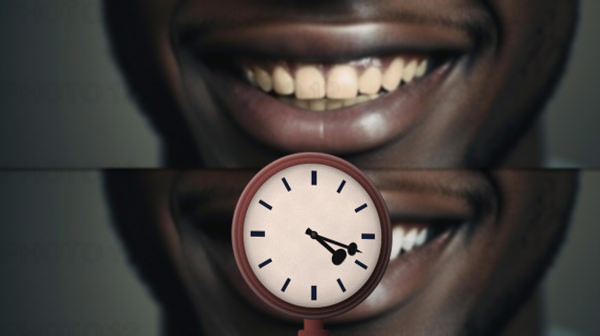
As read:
4:18
